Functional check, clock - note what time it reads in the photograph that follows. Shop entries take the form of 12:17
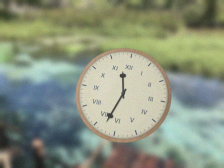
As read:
11:33
